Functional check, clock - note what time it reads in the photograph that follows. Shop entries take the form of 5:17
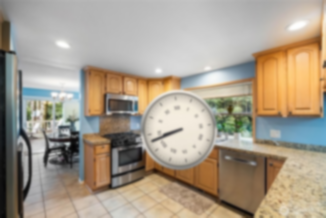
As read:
8:43
